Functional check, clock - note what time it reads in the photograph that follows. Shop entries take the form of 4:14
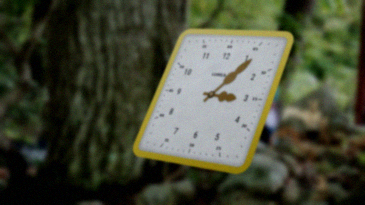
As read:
3:06
